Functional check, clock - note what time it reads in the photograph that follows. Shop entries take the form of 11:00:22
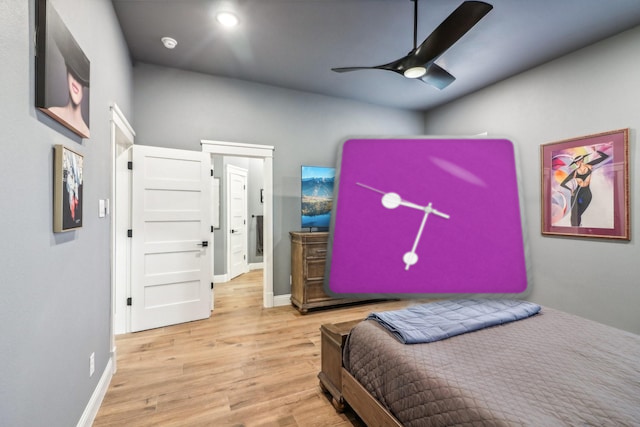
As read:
9:32:49
